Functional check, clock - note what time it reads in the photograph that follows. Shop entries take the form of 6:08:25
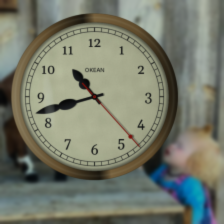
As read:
10:42:23
